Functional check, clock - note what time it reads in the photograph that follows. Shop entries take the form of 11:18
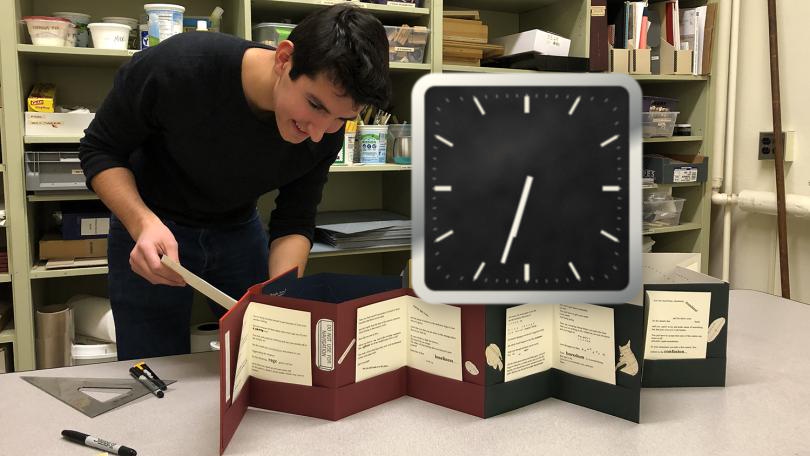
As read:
6:33
